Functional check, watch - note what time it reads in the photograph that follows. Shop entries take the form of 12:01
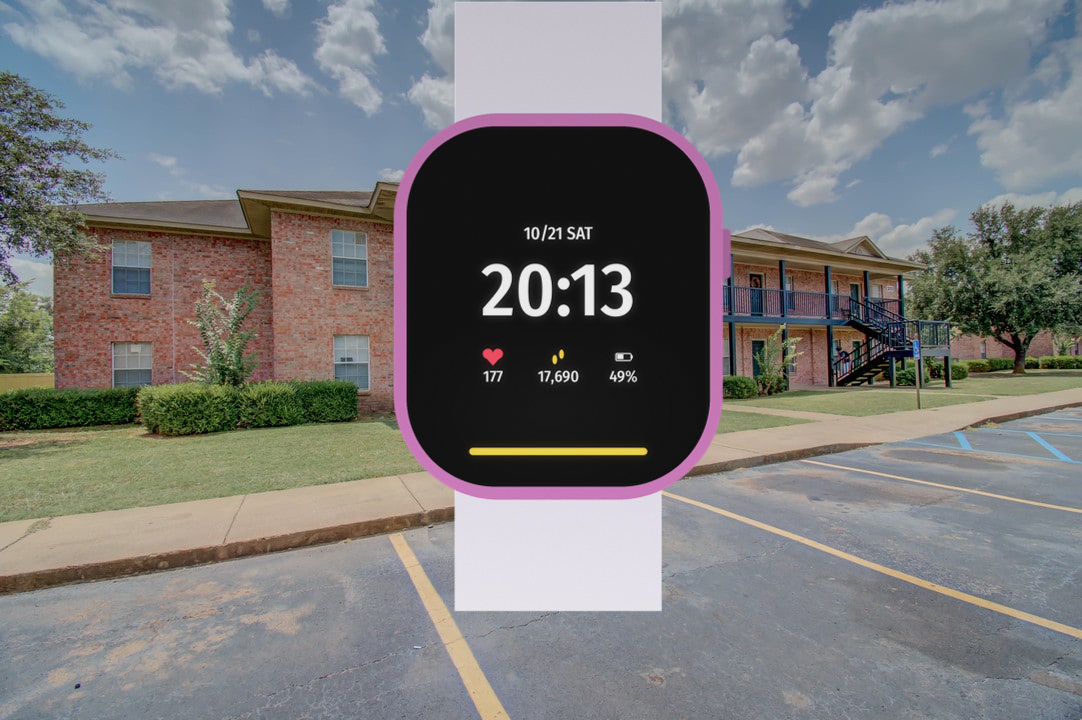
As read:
20:13
